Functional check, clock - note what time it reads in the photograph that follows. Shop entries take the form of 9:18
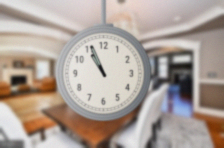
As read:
10:56
